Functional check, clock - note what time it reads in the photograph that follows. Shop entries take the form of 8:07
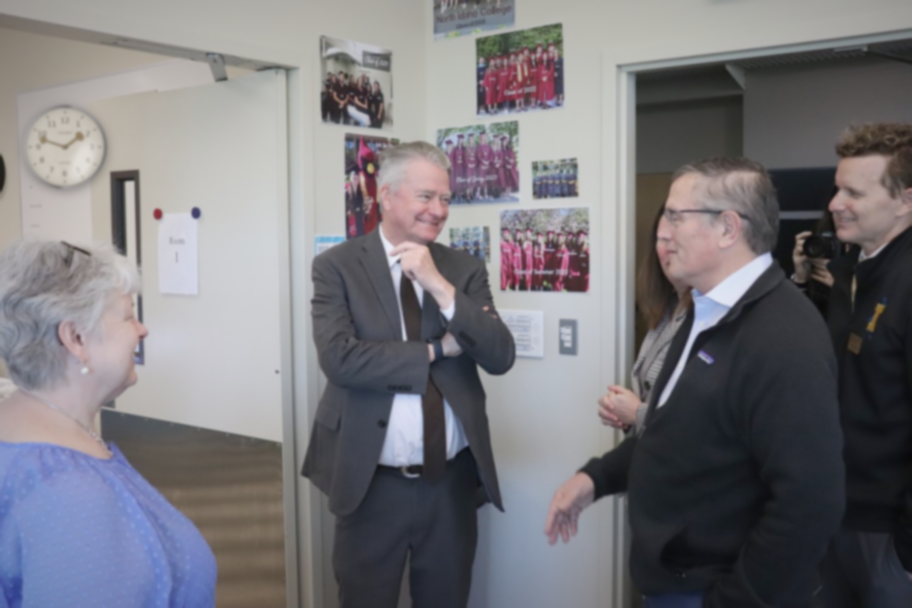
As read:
1:48
